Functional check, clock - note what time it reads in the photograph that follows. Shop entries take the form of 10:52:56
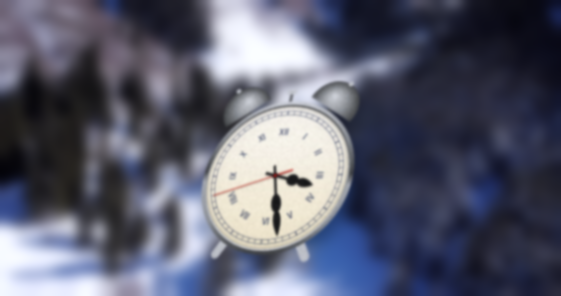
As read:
3:27:42
